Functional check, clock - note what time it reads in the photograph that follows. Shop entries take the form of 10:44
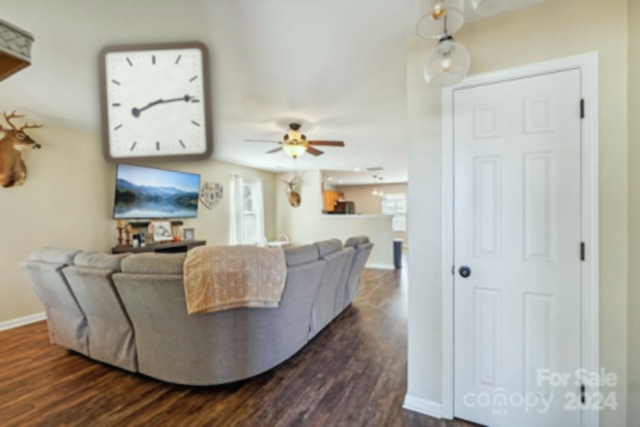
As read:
8:14
